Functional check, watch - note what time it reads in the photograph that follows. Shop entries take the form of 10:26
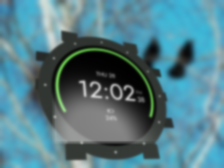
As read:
12:02
